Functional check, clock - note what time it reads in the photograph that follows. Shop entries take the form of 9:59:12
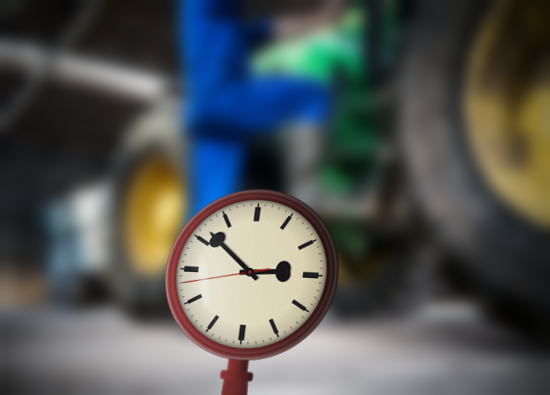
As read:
2:51:43
